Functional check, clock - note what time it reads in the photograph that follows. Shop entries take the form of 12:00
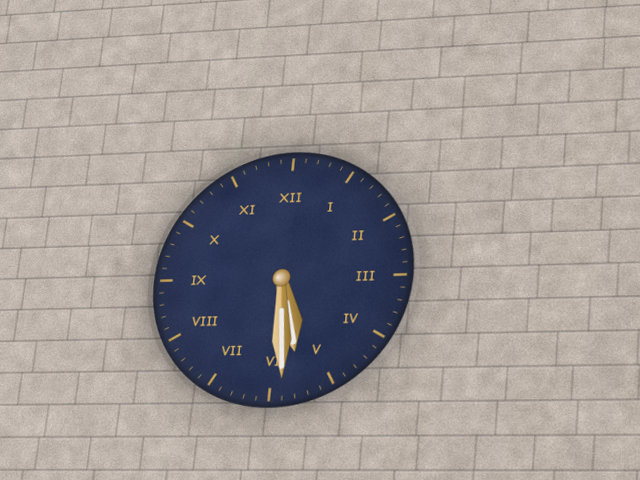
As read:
5:29
